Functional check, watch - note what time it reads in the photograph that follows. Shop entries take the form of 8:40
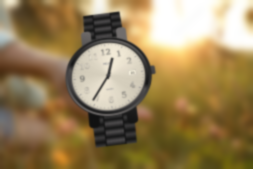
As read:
12:36
